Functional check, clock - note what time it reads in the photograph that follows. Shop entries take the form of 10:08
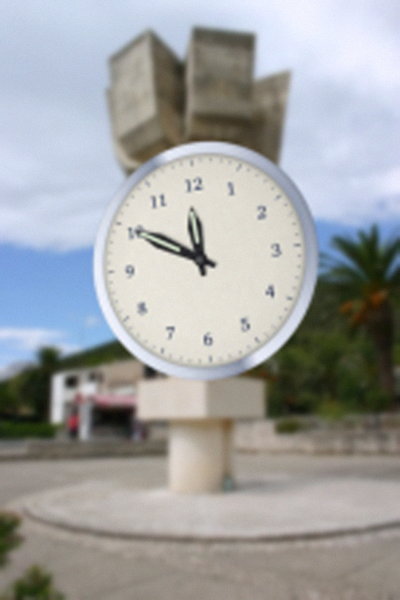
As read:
11:50
